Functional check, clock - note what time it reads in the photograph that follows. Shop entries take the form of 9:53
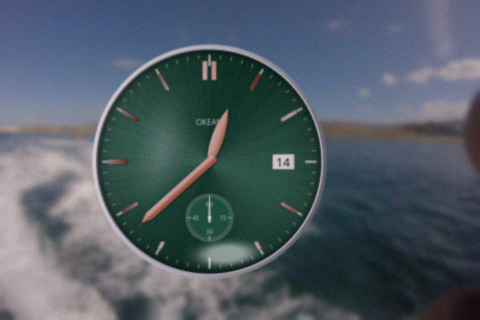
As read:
12:38
